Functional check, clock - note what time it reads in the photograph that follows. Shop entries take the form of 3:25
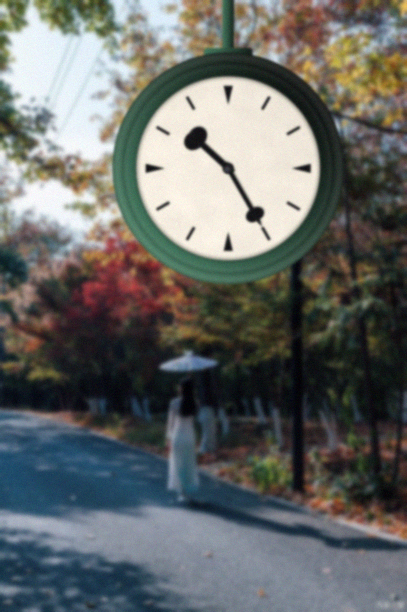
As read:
10:25
